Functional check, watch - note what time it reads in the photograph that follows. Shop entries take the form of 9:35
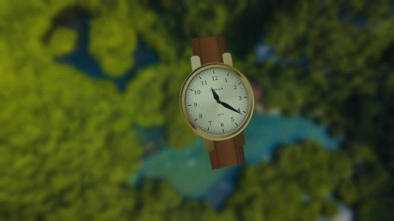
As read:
11:21
